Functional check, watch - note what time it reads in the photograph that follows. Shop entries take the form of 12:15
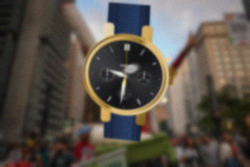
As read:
9:31
